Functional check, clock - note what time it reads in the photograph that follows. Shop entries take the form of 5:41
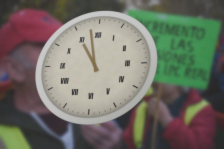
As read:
10:58
